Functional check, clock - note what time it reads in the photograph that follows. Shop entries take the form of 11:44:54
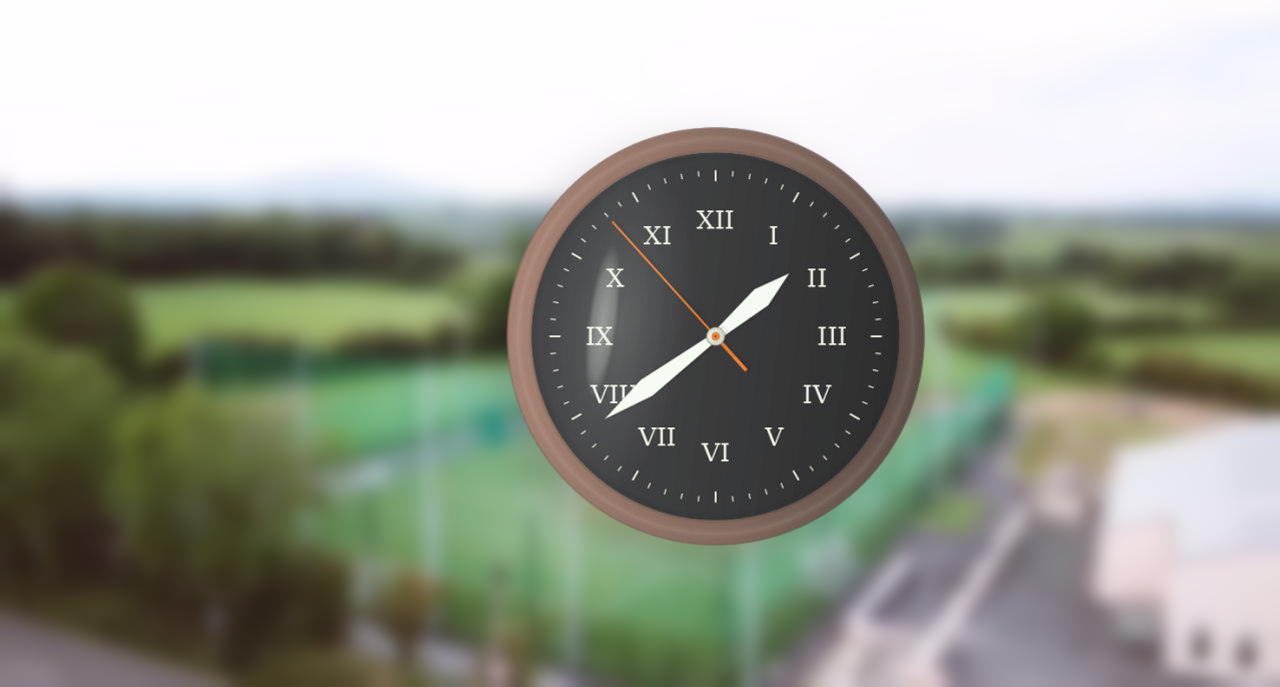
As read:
1:38:53
